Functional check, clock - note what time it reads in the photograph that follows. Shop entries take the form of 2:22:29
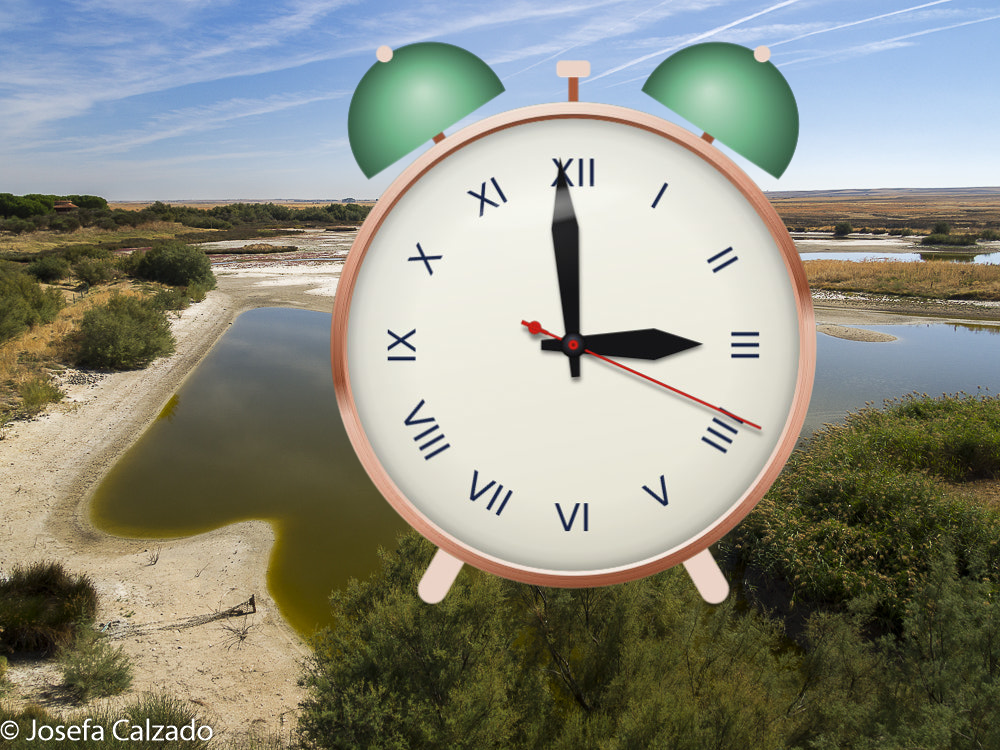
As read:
2:59:19
